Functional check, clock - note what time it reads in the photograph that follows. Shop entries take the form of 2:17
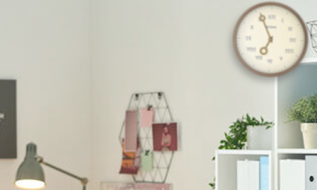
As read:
6:56
